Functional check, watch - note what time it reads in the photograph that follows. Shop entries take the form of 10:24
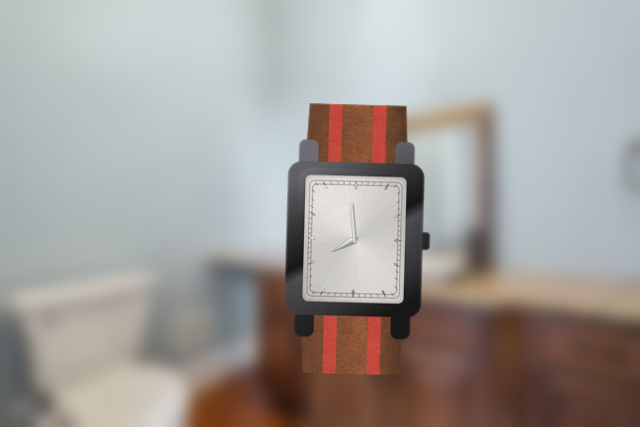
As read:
7:59
